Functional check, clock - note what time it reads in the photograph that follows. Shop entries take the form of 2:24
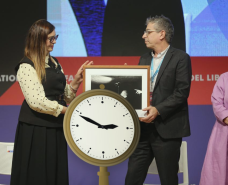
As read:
2:49
